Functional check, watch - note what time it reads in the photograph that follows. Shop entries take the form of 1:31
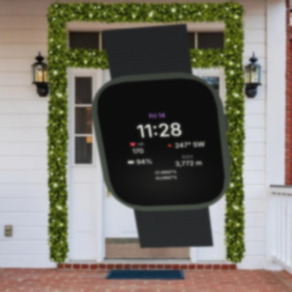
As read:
11:28
